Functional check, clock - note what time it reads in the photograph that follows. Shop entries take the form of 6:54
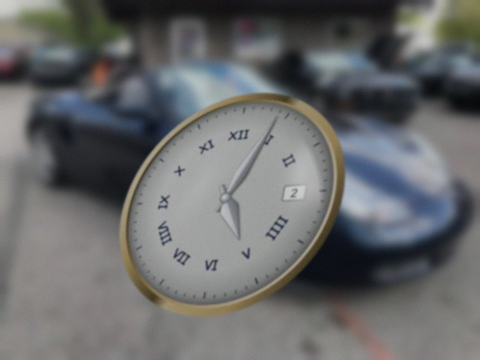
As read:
5:04
